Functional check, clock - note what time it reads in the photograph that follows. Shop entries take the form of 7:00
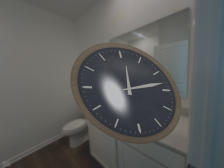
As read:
12:13
